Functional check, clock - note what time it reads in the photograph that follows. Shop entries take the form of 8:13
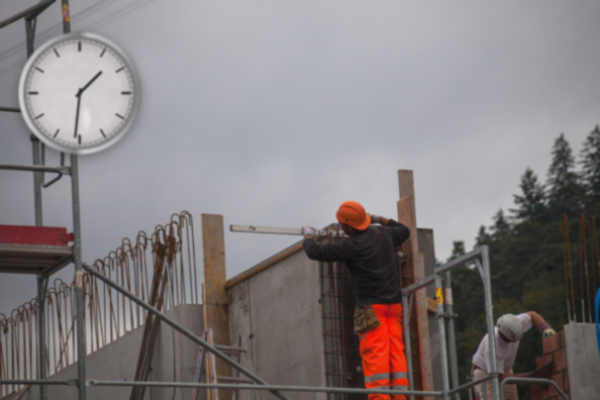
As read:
1:31
